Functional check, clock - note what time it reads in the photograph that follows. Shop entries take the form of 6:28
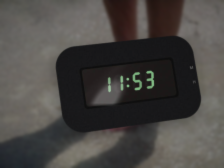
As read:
11:53
